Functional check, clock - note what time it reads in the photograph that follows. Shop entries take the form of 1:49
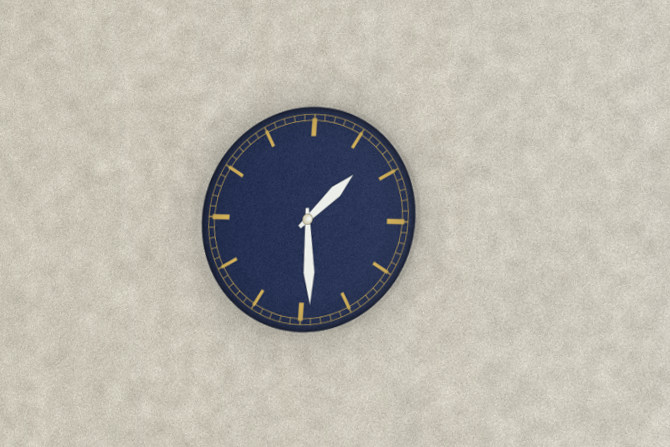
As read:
1:29
